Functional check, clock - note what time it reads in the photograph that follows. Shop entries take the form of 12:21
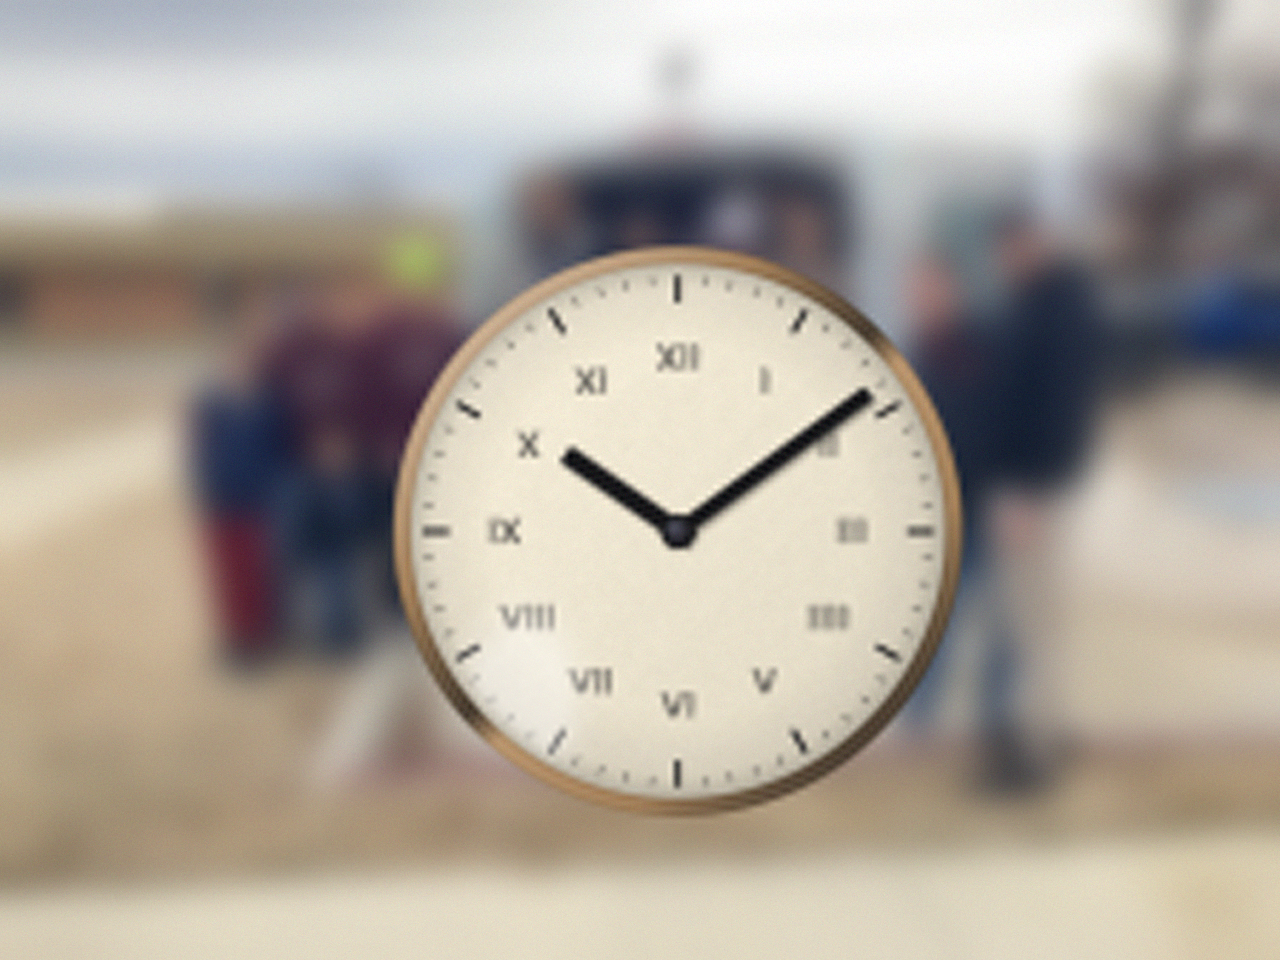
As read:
10:09
